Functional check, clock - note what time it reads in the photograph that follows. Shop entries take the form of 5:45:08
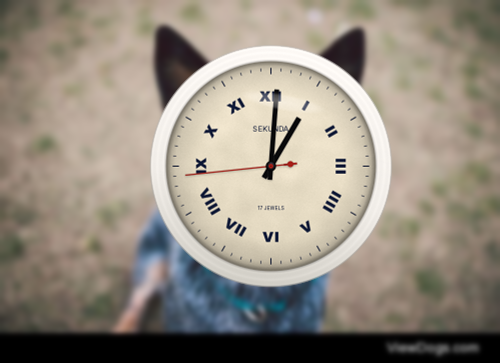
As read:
1:00:44
